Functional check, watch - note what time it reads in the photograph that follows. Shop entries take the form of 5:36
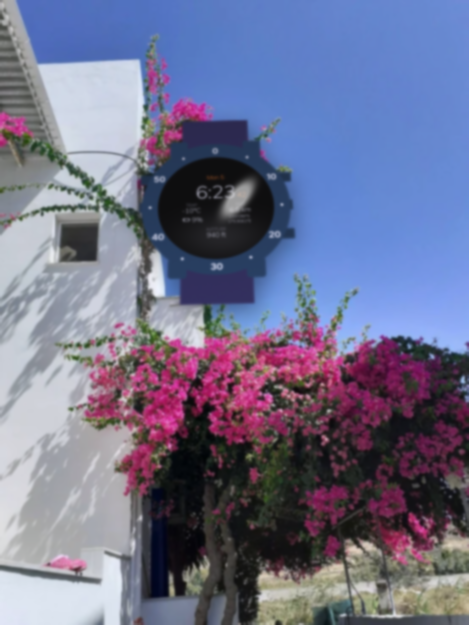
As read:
6:23
